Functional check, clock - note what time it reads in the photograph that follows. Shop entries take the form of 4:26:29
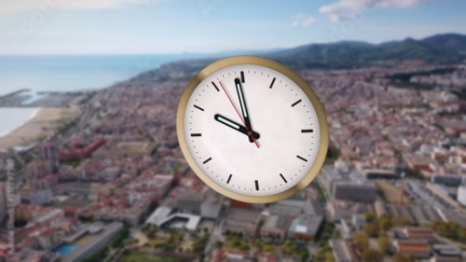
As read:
9:58:56
